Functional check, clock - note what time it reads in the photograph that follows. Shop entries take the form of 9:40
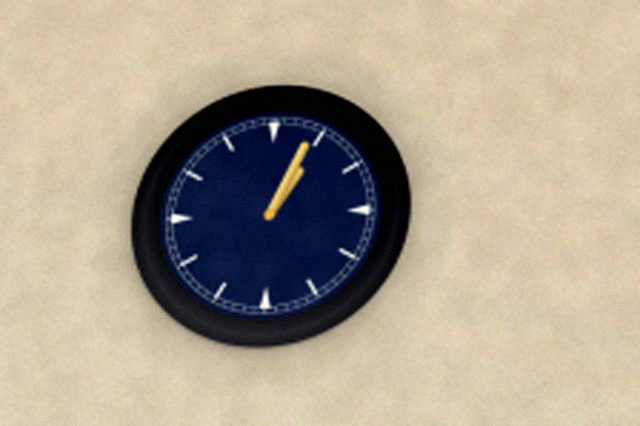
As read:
1:04
